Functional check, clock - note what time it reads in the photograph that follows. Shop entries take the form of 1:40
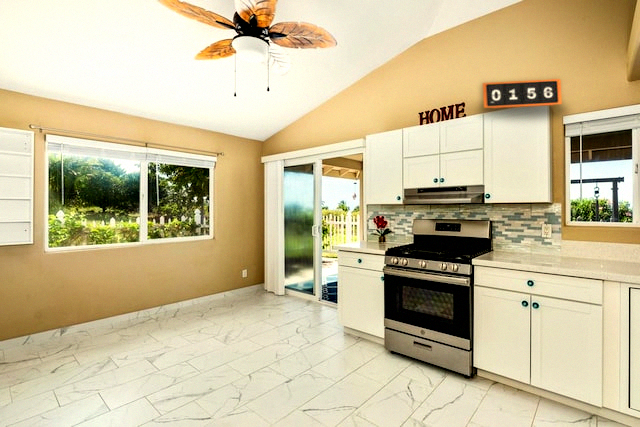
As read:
1:56
